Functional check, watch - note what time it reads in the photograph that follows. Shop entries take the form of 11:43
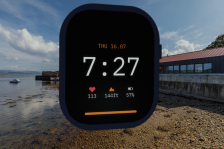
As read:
7:27
